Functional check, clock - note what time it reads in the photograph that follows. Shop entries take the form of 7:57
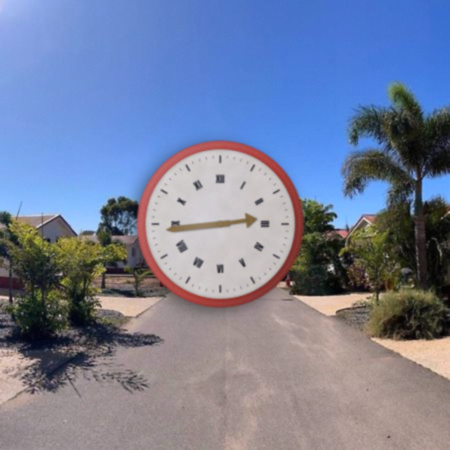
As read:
2:44
